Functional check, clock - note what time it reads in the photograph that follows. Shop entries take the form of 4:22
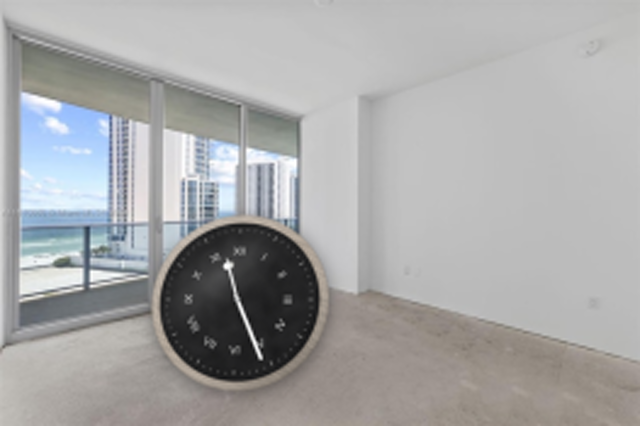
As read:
11:26
